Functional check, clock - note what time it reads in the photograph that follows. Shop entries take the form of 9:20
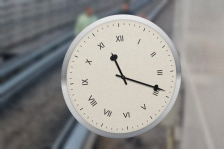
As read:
11:19
